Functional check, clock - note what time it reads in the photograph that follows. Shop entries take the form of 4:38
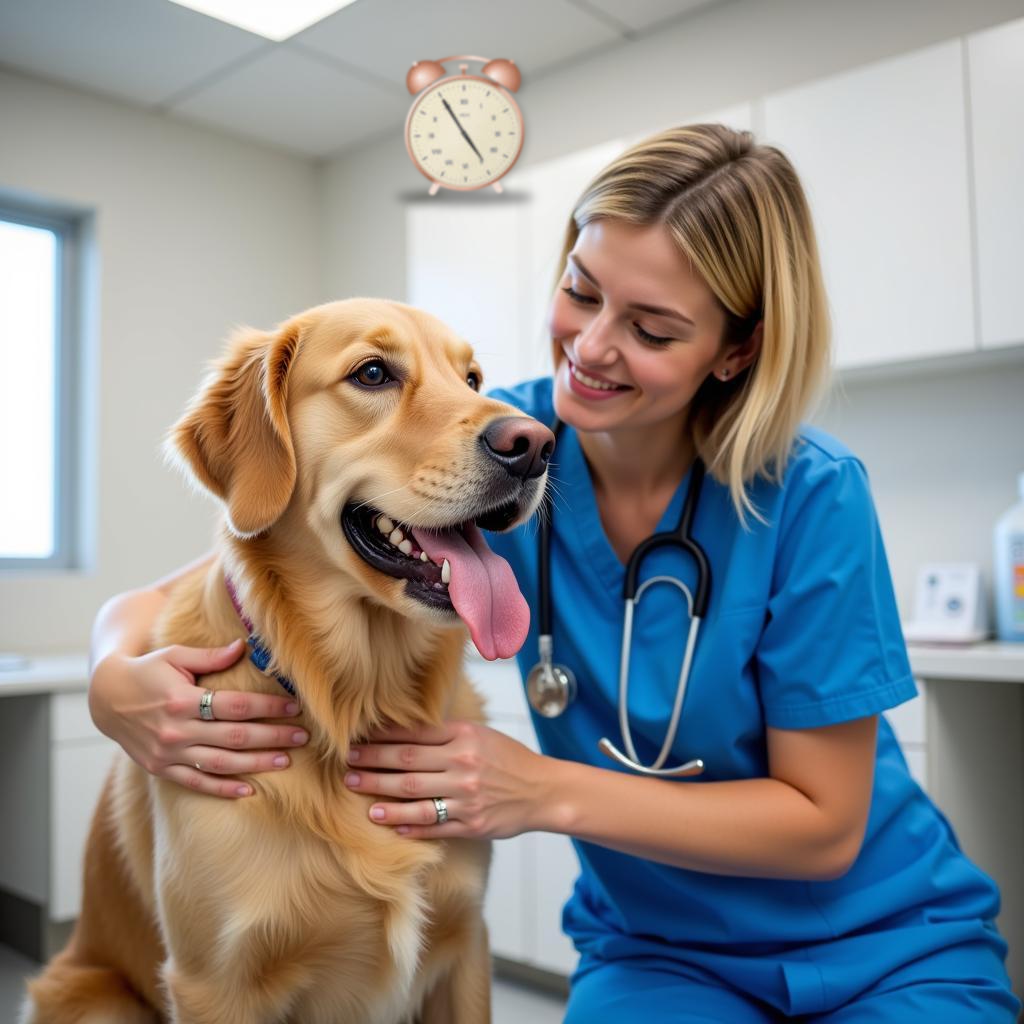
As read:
4:55
